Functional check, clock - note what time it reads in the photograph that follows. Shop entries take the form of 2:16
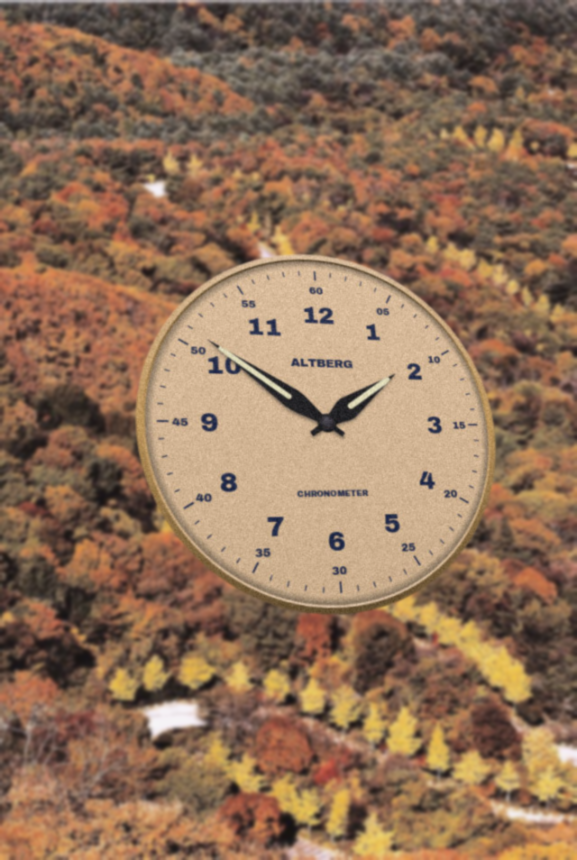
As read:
1:51
